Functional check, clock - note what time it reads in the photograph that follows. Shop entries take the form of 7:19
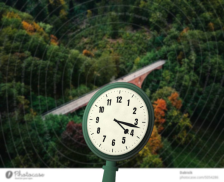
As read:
4:17
